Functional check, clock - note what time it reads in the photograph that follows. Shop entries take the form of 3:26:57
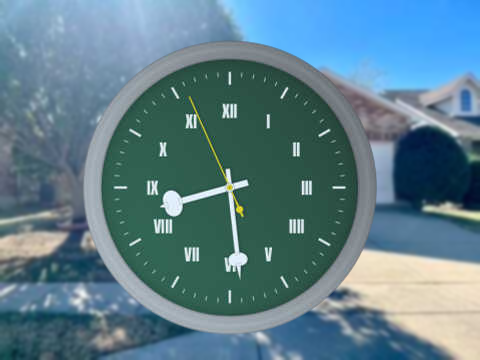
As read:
8:28:56
